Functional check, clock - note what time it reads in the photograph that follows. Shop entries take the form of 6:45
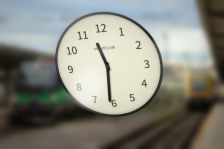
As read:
11:31
